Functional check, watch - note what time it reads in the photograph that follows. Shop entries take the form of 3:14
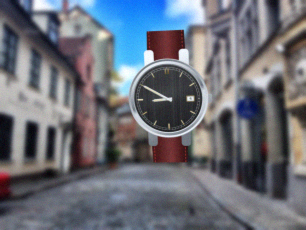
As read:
8:50
